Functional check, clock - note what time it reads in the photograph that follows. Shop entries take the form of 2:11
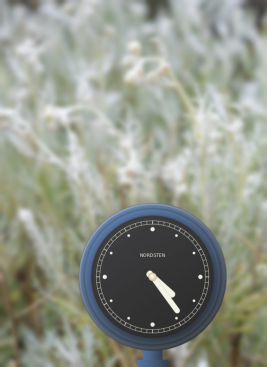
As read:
4:24
